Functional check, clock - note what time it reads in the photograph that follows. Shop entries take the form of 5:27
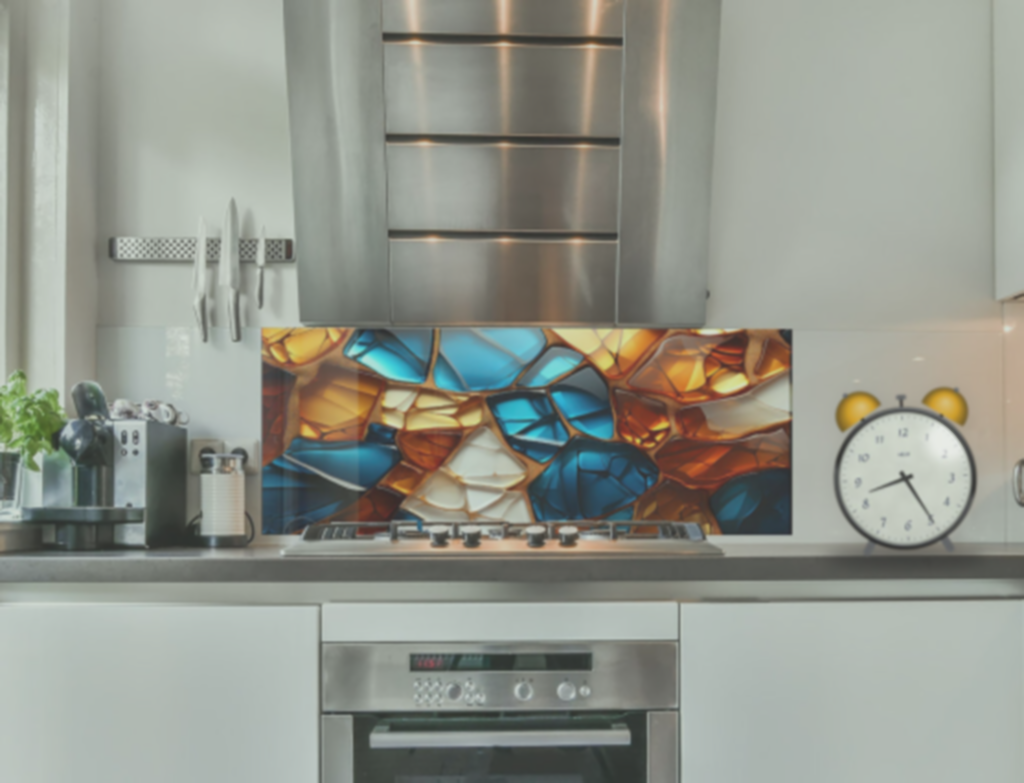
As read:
8:25
